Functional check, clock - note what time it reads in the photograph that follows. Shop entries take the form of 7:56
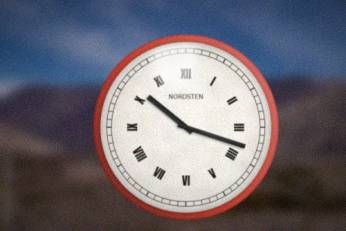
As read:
10:18
